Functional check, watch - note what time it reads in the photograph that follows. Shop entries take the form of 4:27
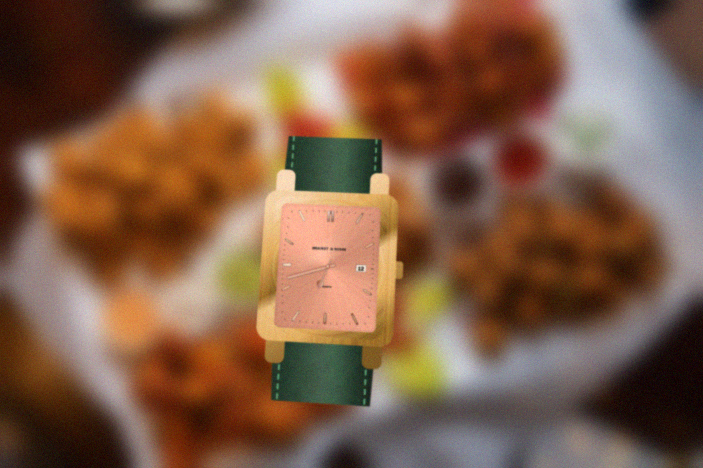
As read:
6:42
